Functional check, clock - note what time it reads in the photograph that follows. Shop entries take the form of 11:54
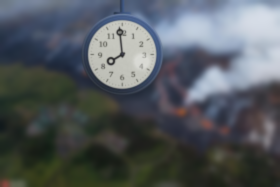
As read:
7:59
